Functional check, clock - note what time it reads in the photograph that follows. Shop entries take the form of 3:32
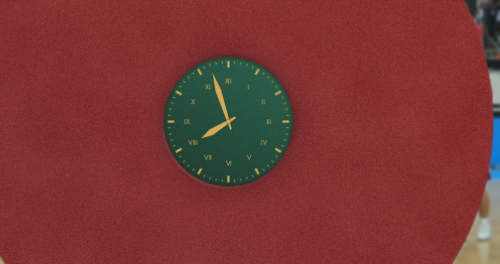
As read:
7:57
